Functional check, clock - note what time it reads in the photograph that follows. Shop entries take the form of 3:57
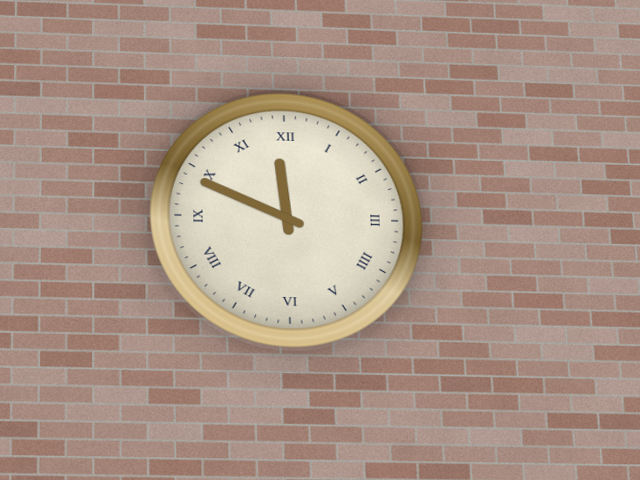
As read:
11:49
